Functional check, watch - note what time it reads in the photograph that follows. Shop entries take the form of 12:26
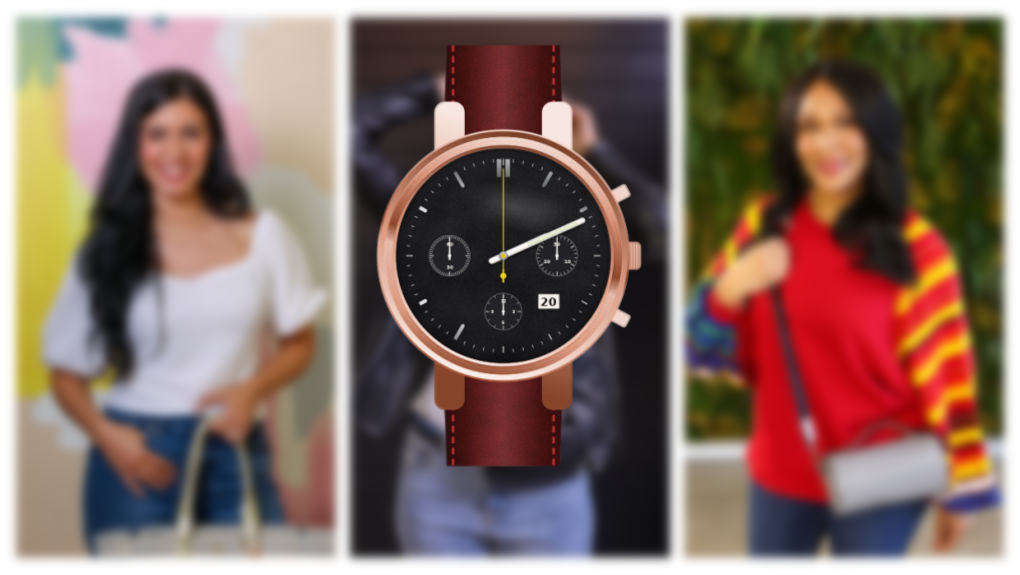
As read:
2:11
